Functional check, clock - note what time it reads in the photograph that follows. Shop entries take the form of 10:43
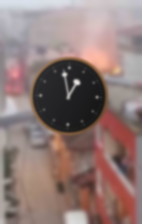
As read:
12:58
